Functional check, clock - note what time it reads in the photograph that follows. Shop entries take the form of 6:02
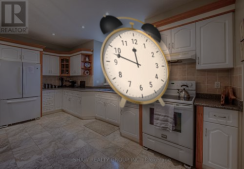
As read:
11:48
